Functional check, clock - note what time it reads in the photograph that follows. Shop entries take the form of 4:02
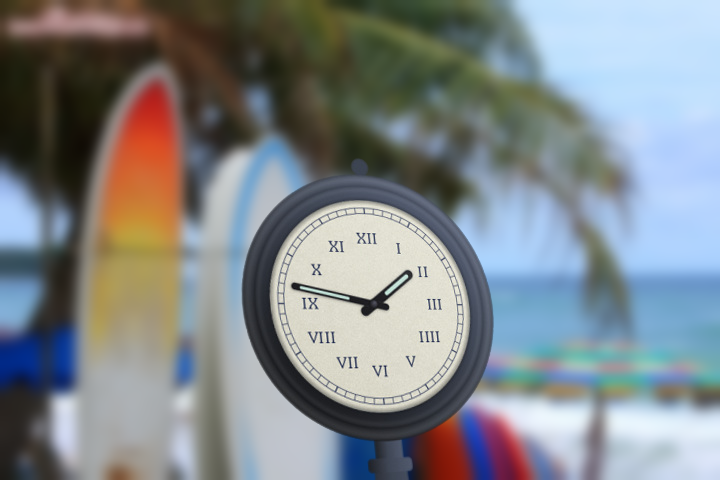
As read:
1:47
